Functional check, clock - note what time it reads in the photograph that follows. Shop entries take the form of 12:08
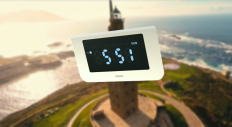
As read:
5:51
